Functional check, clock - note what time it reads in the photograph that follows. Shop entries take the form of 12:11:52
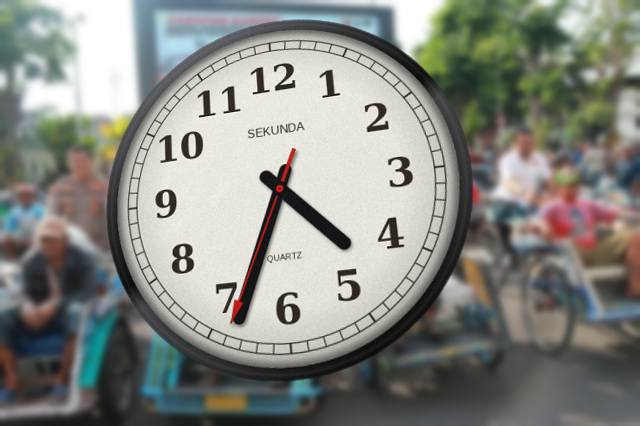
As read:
4:33:34
